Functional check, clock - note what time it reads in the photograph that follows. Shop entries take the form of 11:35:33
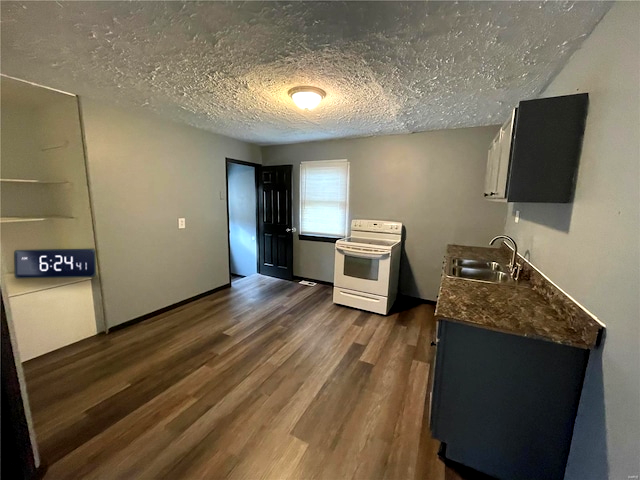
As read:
6:24:41
